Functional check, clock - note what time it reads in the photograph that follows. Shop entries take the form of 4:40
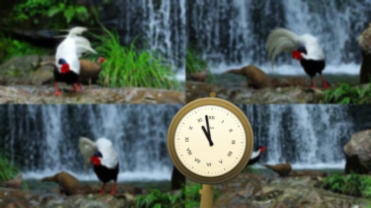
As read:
10:58
